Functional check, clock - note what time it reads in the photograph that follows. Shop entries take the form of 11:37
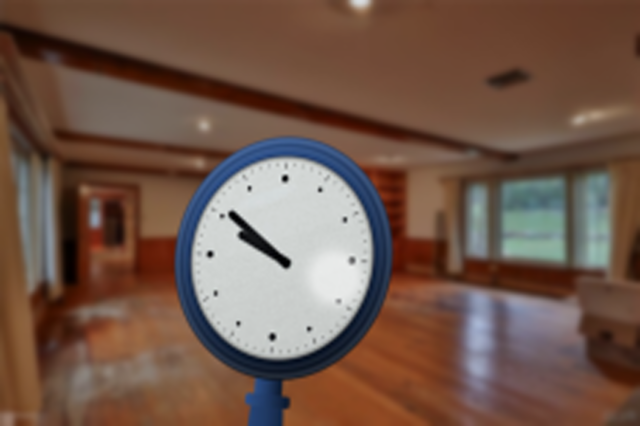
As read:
9:51
